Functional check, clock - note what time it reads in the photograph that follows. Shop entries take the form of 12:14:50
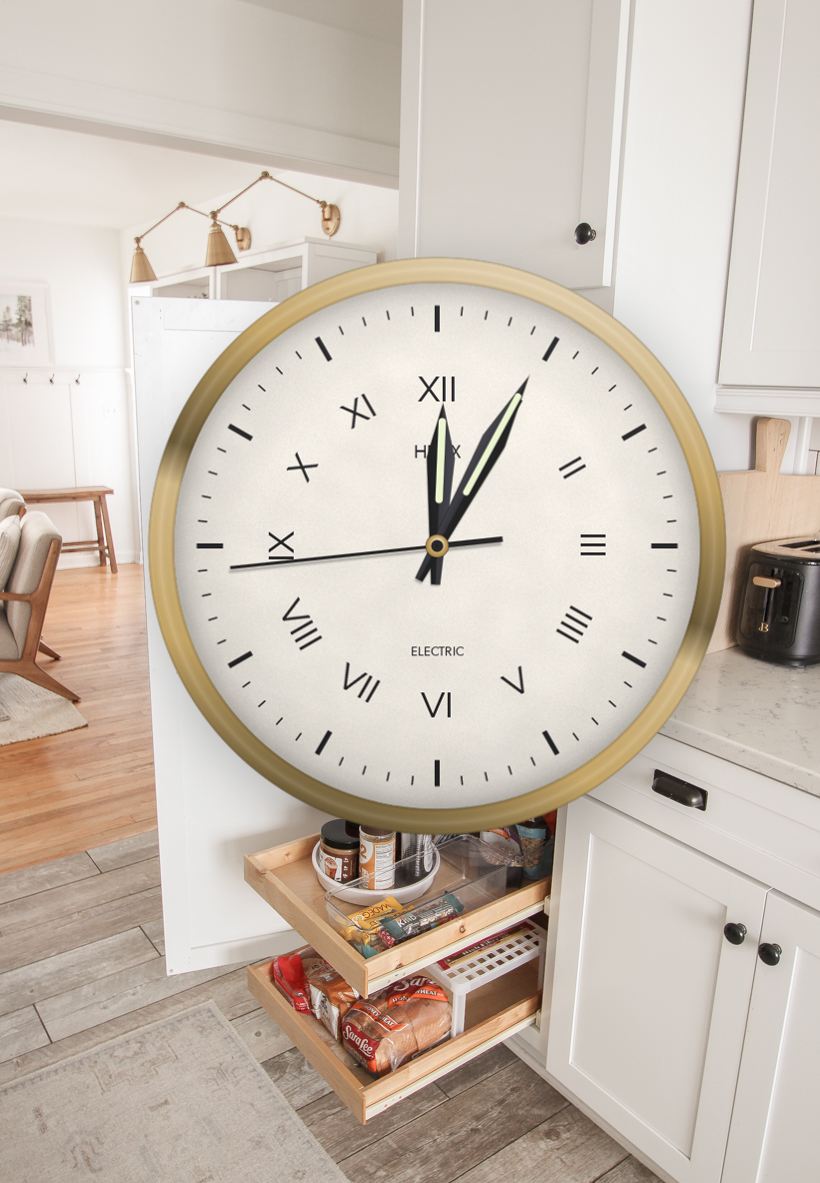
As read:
12:04:44
